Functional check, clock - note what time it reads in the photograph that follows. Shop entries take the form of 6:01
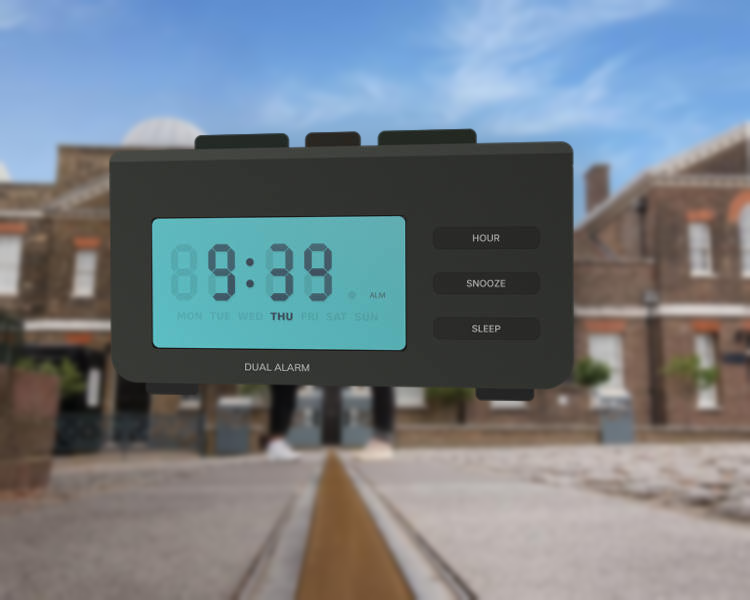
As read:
9:39
